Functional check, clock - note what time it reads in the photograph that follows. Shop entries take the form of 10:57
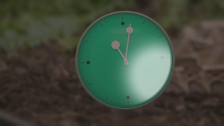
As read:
11:02
